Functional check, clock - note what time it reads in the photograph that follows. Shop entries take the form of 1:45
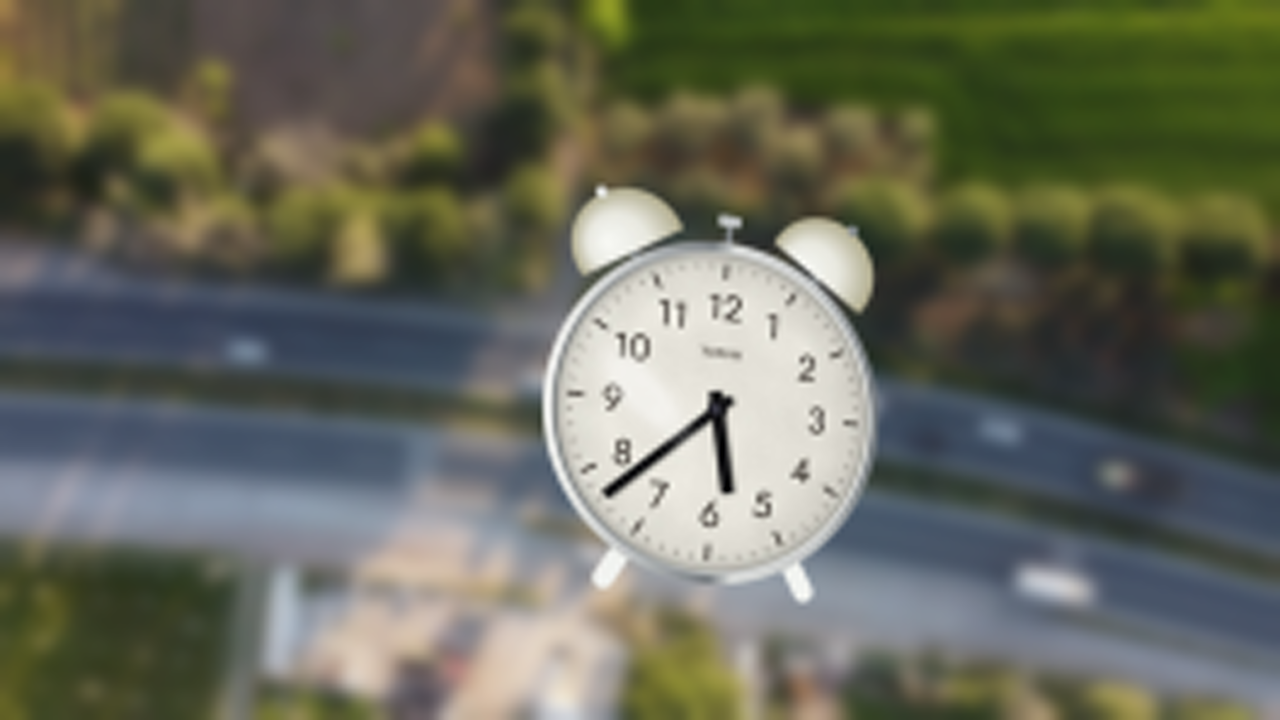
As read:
5:38
